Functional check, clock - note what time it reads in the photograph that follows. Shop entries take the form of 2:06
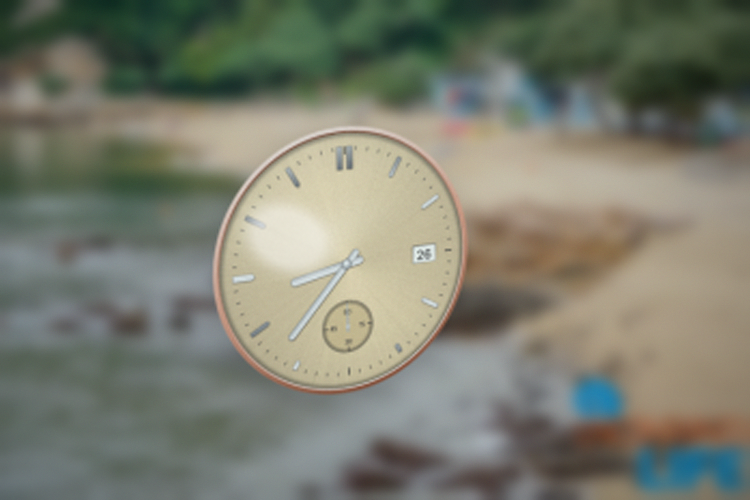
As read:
8:37
